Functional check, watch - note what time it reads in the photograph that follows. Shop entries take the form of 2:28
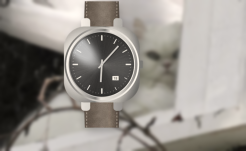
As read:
6:07
